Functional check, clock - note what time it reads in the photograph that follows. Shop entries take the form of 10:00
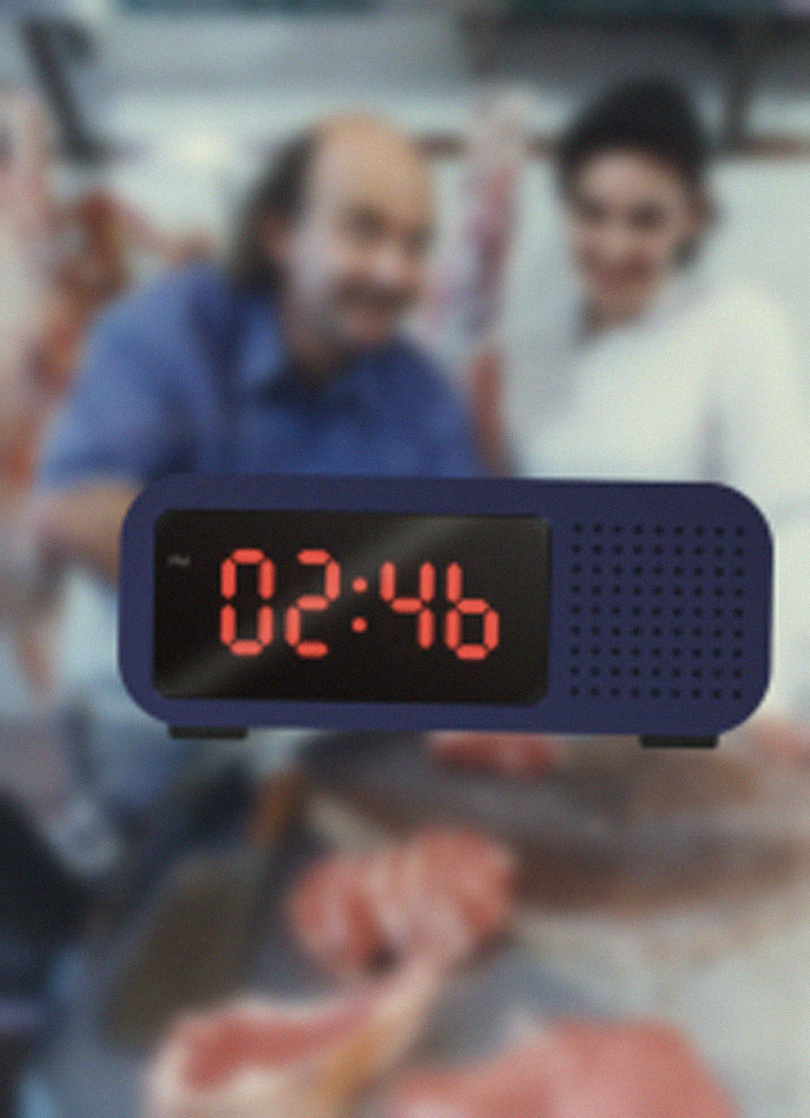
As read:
2:46
